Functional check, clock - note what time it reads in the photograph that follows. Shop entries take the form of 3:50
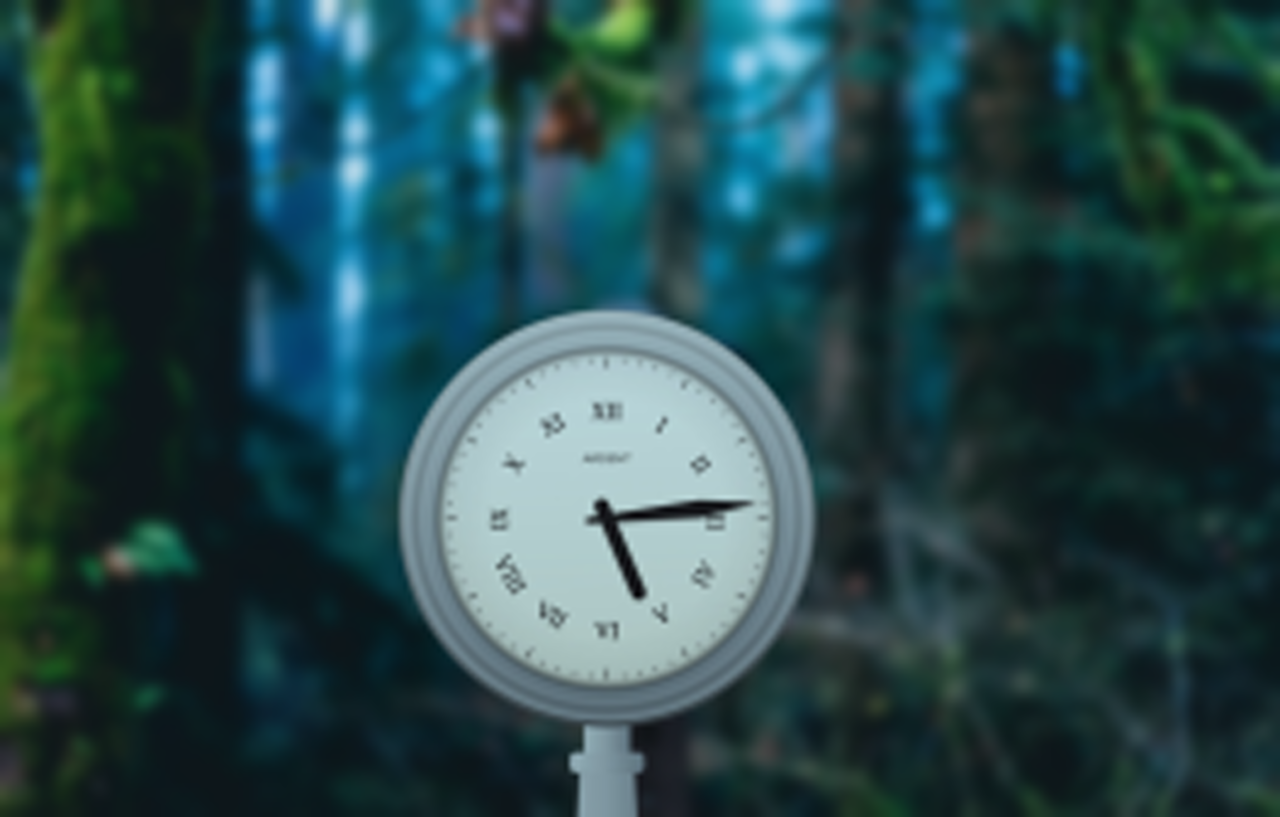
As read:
5:14
